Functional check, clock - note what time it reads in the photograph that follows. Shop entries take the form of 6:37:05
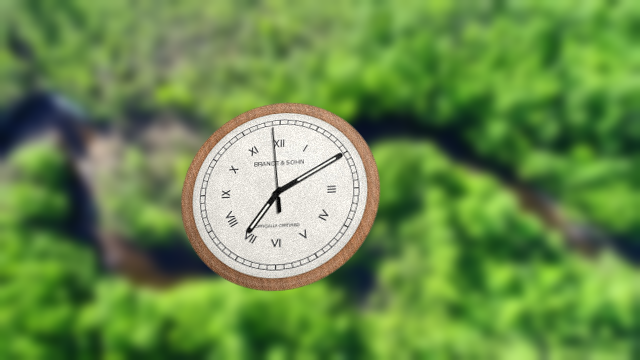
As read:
7:09:59
